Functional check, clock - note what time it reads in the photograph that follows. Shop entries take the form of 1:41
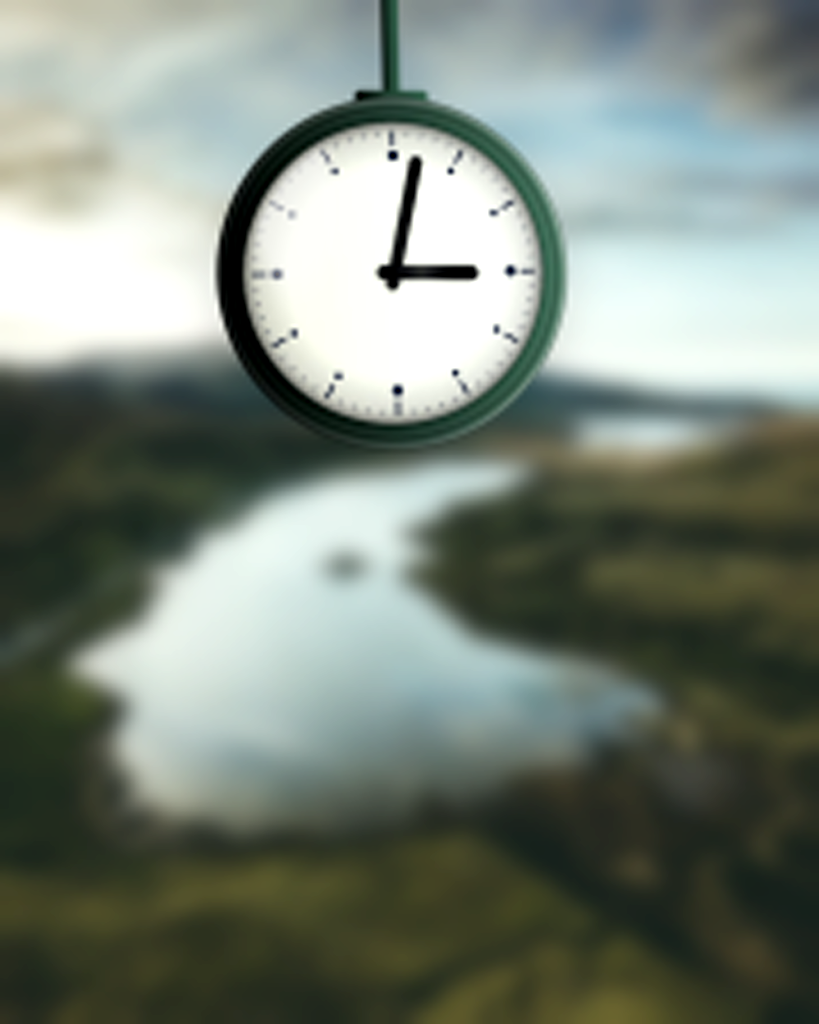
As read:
3:02
